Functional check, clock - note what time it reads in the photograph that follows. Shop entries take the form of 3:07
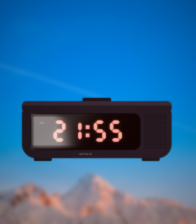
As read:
21:55
